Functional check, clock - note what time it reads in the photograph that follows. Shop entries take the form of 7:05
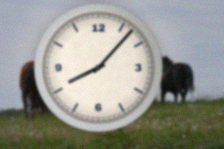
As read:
8:07
